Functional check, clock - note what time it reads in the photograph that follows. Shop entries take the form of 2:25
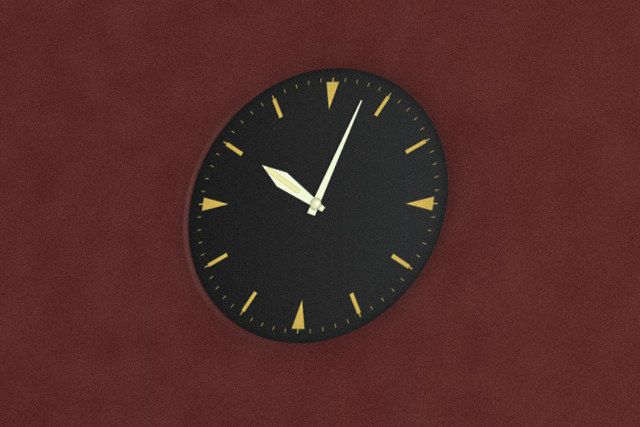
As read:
10:03
